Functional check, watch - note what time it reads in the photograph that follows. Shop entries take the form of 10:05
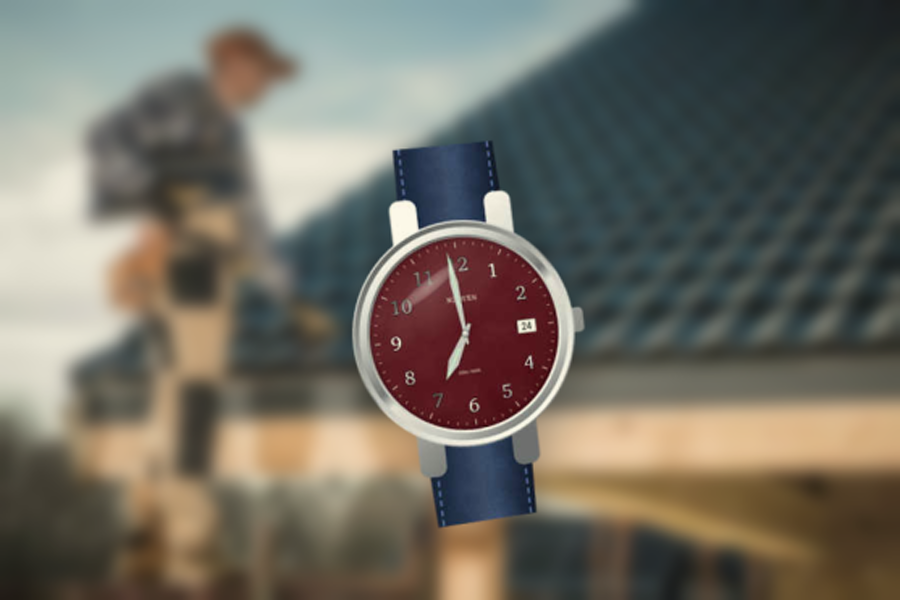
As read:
6:59
